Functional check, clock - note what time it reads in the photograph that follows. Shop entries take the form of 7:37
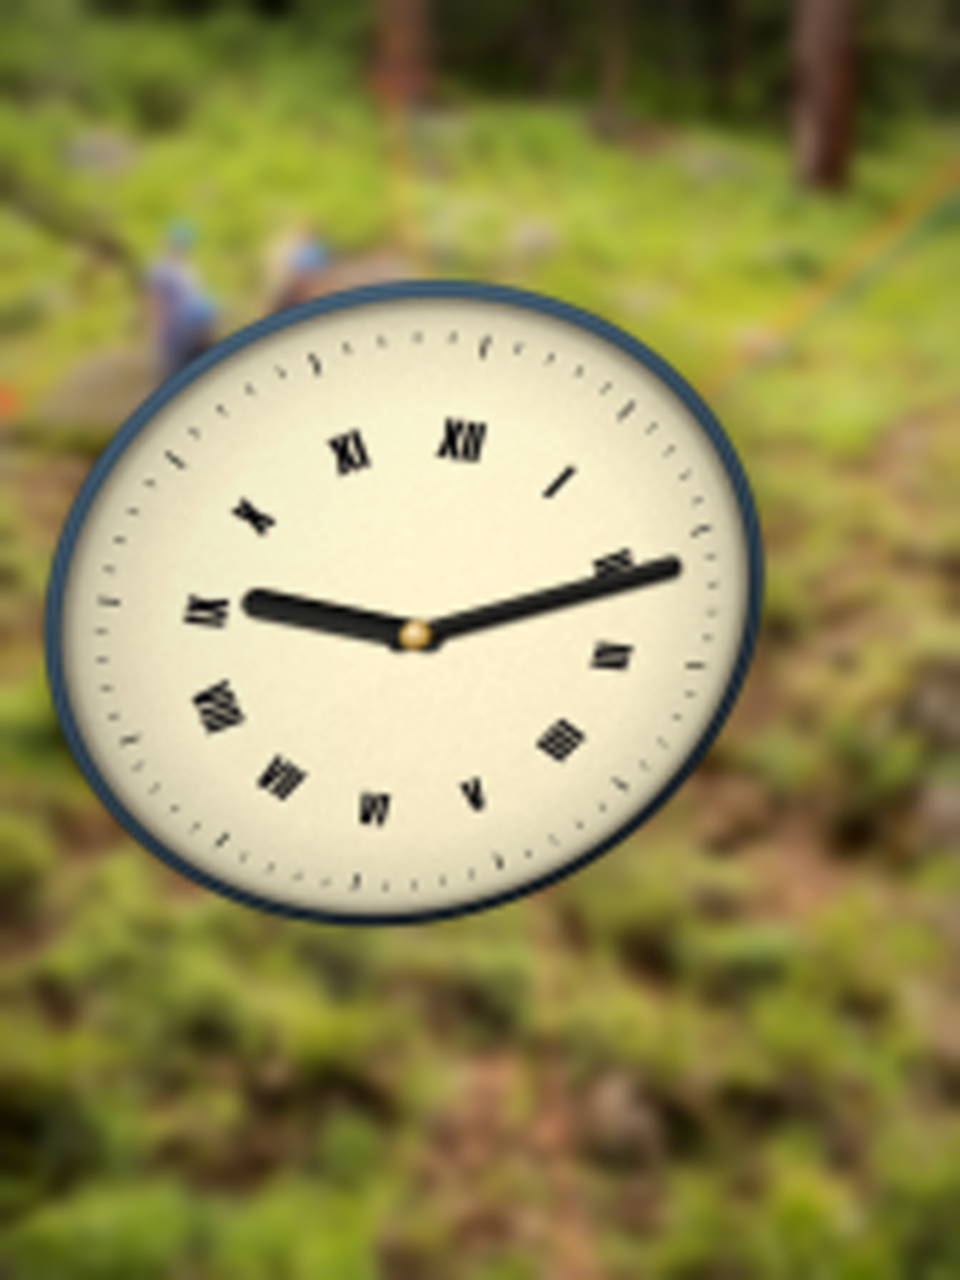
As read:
9:11
